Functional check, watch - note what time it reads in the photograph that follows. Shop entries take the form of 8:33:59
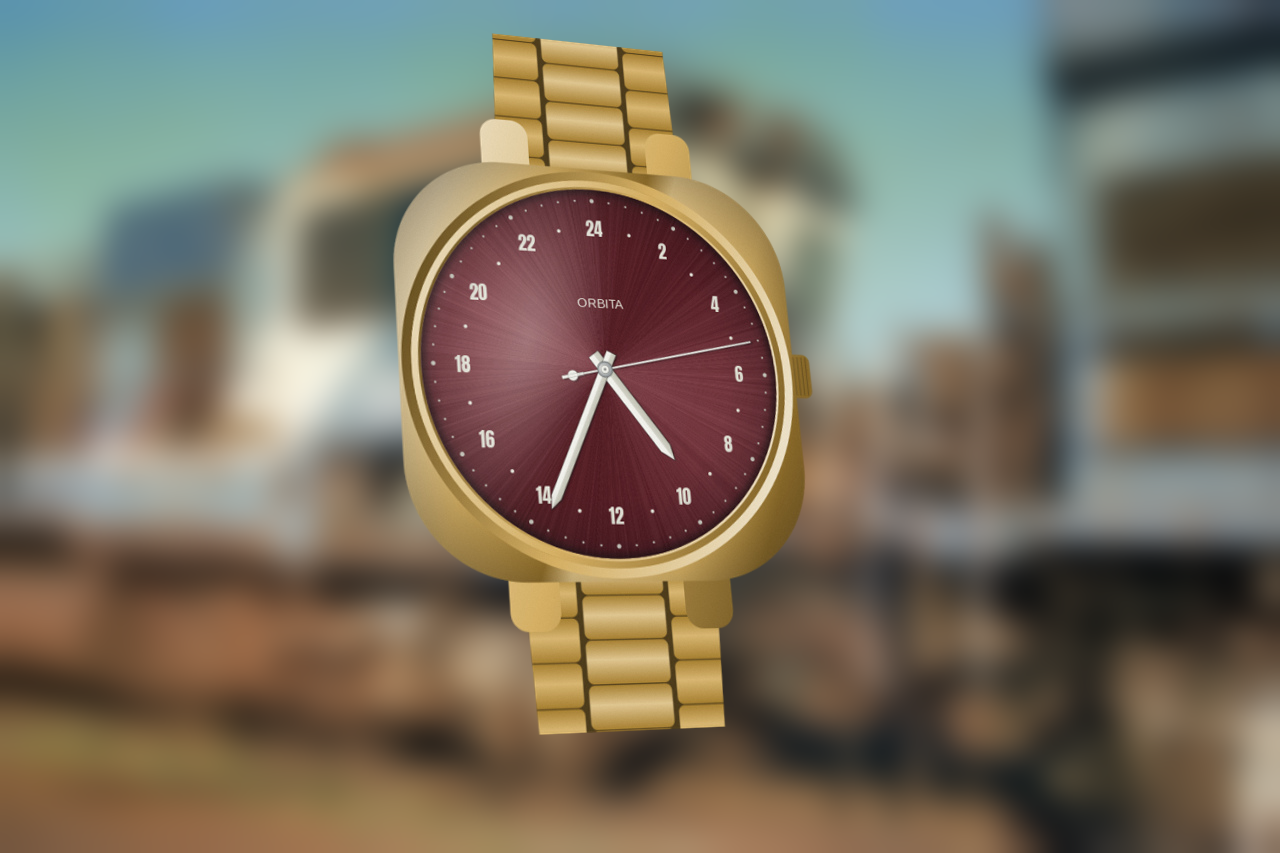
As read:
9:34:13
